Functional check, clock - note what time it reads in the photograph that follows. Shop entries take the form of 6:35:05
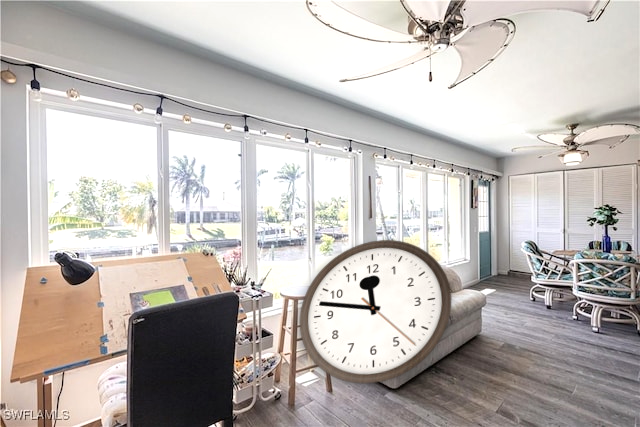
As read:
11:47:23
